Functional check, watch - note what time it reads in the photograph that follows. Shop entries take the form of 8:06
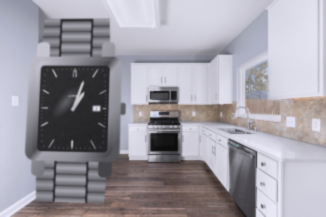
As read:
1:03
